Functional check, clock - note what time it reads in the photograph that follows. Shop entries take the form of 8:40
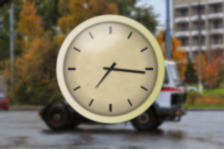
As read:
7:16
